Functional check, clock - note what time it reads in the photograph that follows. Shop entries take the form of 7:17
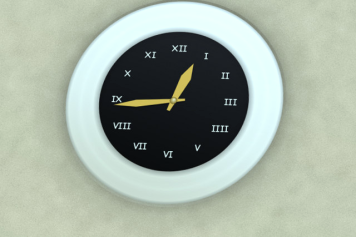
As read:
12:44
